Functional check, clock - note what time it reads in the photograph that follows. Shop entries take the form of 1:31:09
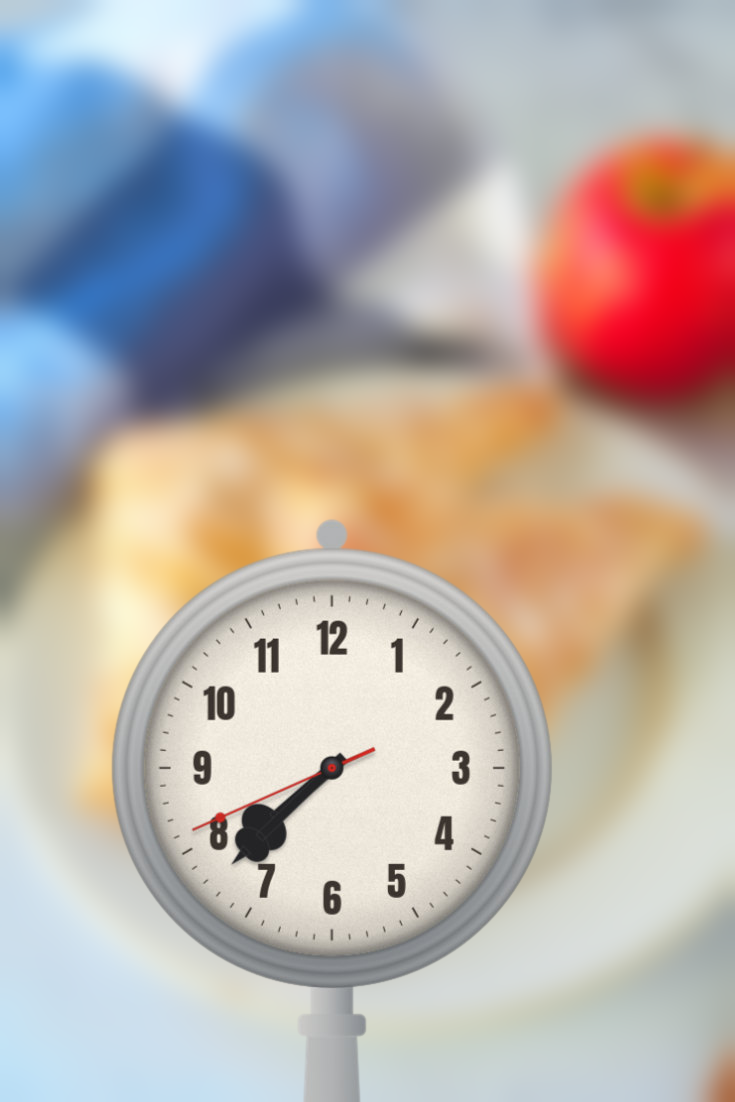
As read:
7:37:41
